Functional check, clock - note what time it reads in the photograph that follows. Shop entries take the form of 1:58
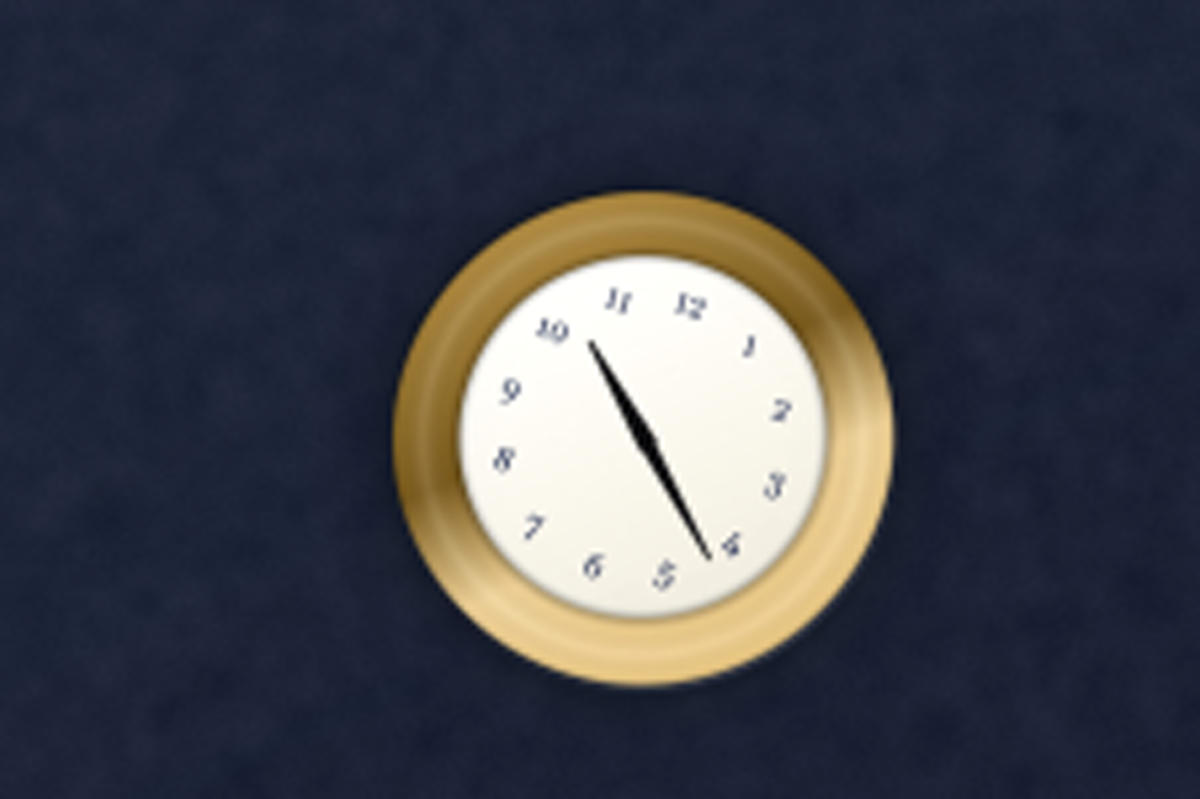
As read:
10:22
